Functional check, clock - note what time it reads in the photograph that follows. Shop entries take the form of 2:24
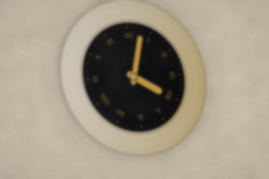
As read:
4:03
